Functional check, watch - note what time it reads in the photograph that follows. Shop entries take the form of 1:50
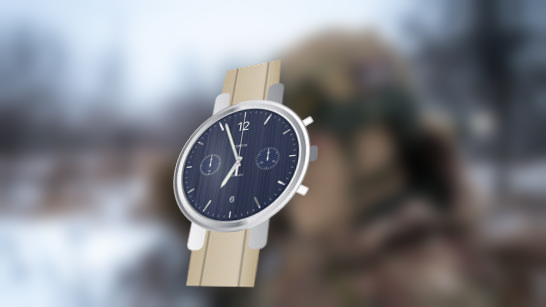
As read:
6:56
